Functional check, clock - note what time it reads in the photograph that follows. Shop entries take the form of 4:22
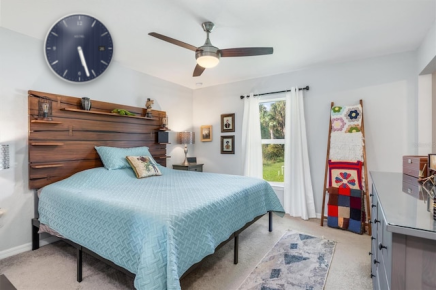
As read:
5:27
